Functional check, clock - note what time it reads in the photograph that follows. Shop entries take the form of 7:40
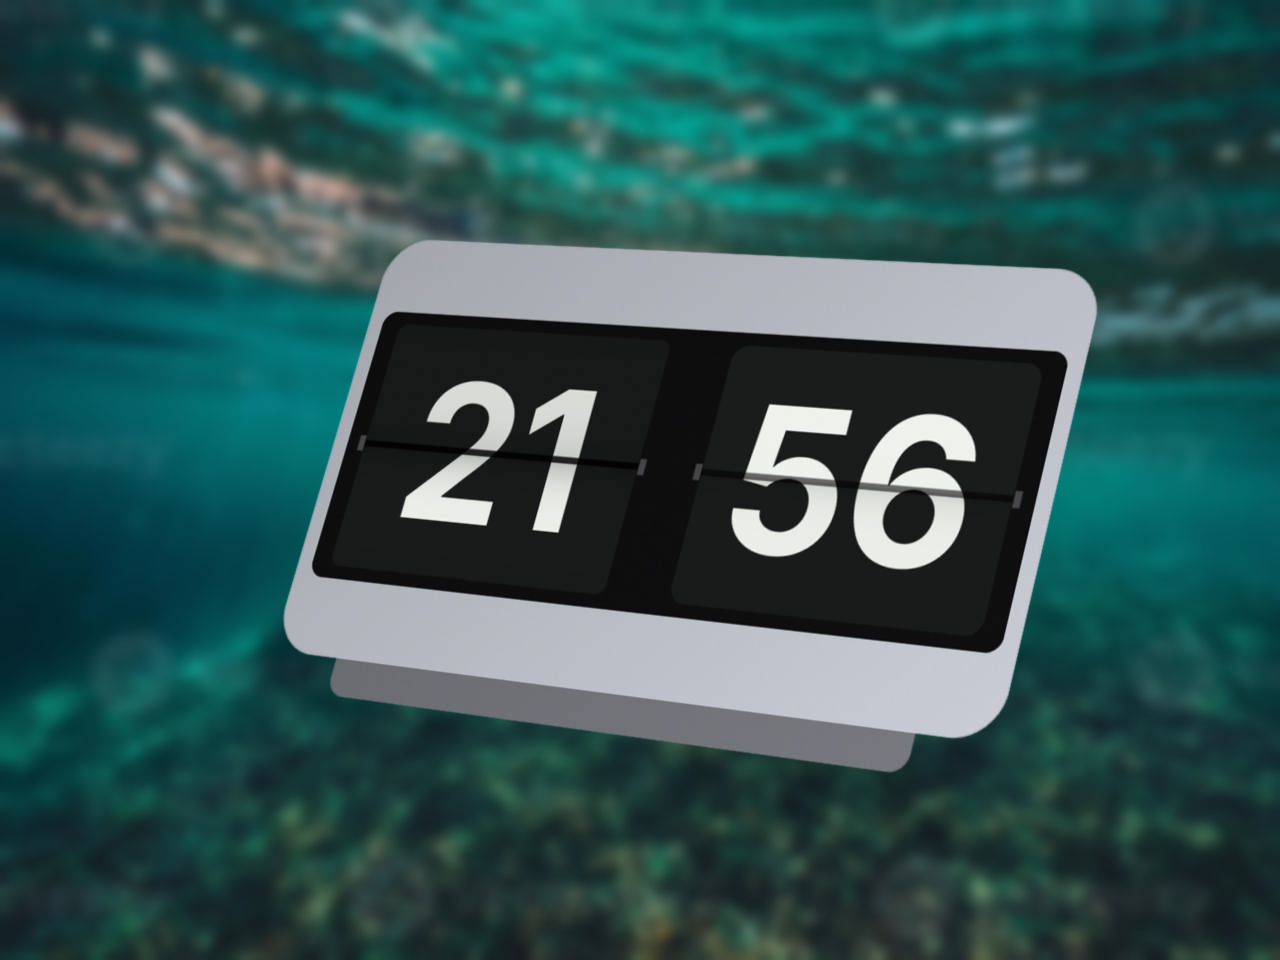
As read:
21:56
